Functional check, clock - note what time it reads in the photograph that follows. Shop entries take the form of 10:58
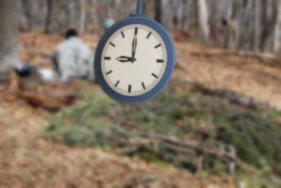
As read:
9:00
